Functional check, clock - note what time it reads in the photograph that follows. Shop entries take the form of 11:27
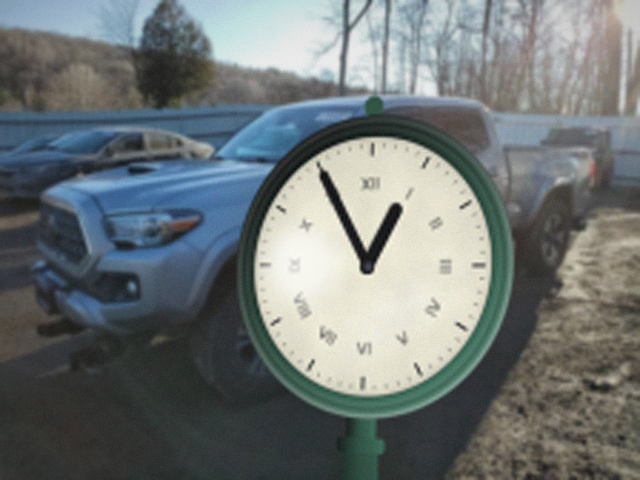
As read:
12:55
